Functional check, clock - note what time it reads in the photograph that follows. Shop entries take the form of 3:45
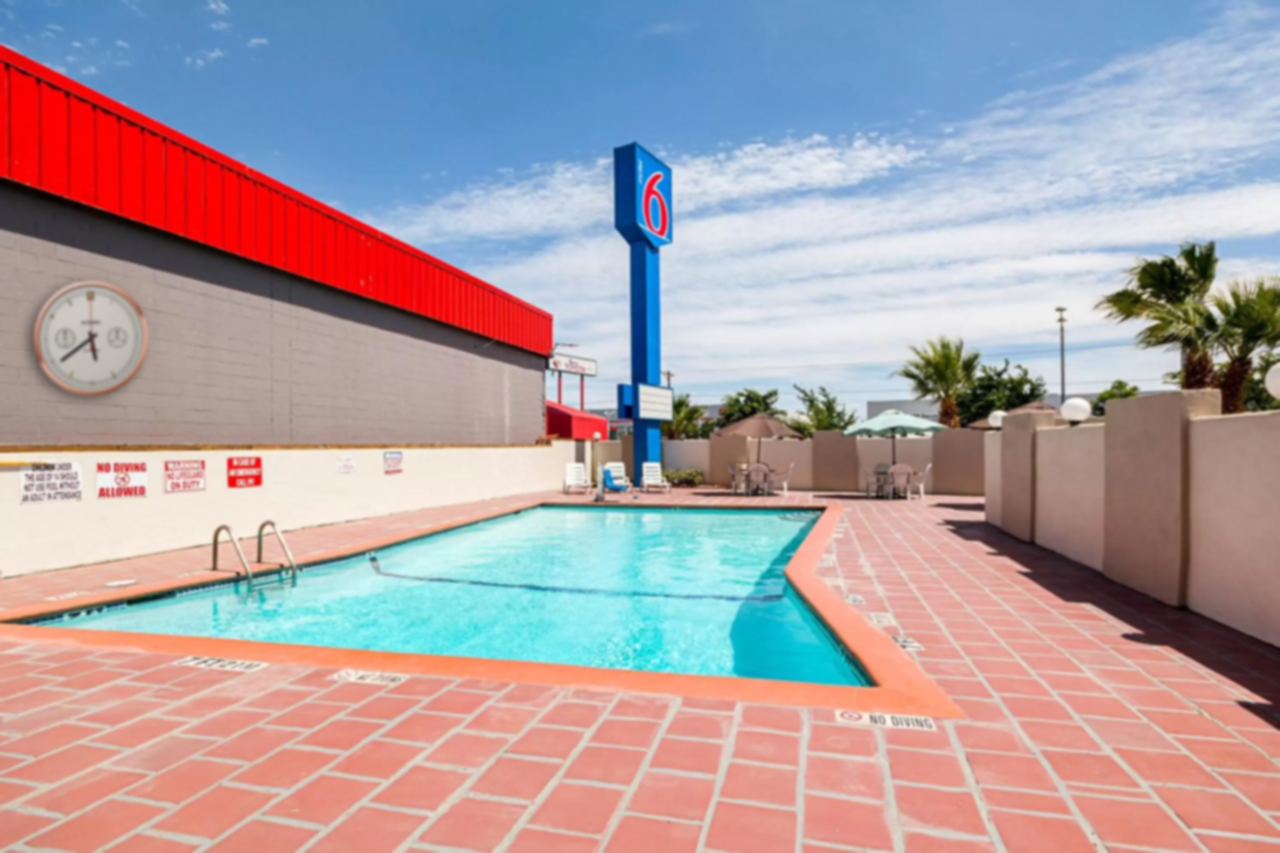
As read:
5:39
